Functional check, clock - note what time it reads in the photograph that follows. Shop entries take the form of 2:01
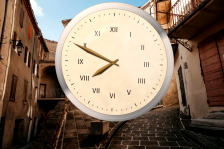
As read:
7:49
